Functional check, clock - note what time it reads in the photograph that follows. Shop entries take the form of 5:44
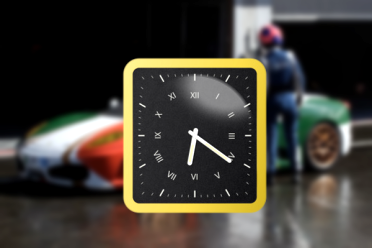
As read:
6:21
